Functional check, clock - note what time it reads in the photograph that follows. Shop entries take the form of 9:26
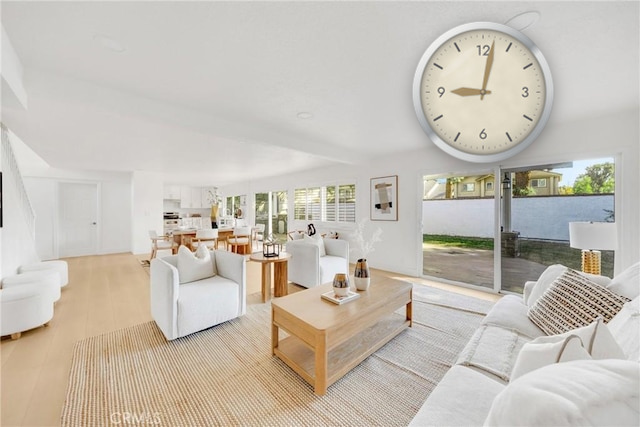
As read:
9:02
